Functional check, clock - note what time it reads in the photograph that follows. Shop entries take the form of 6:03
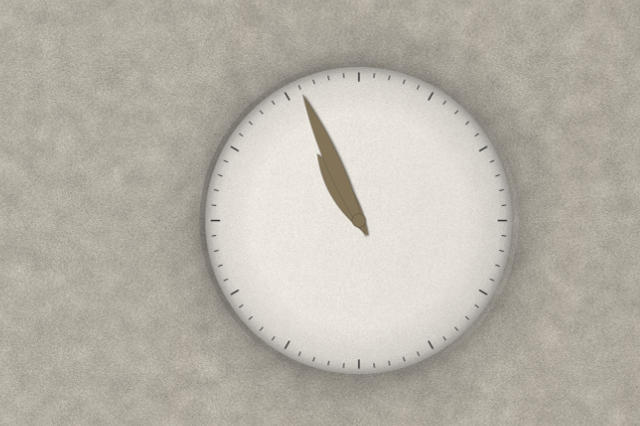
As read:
10:56
